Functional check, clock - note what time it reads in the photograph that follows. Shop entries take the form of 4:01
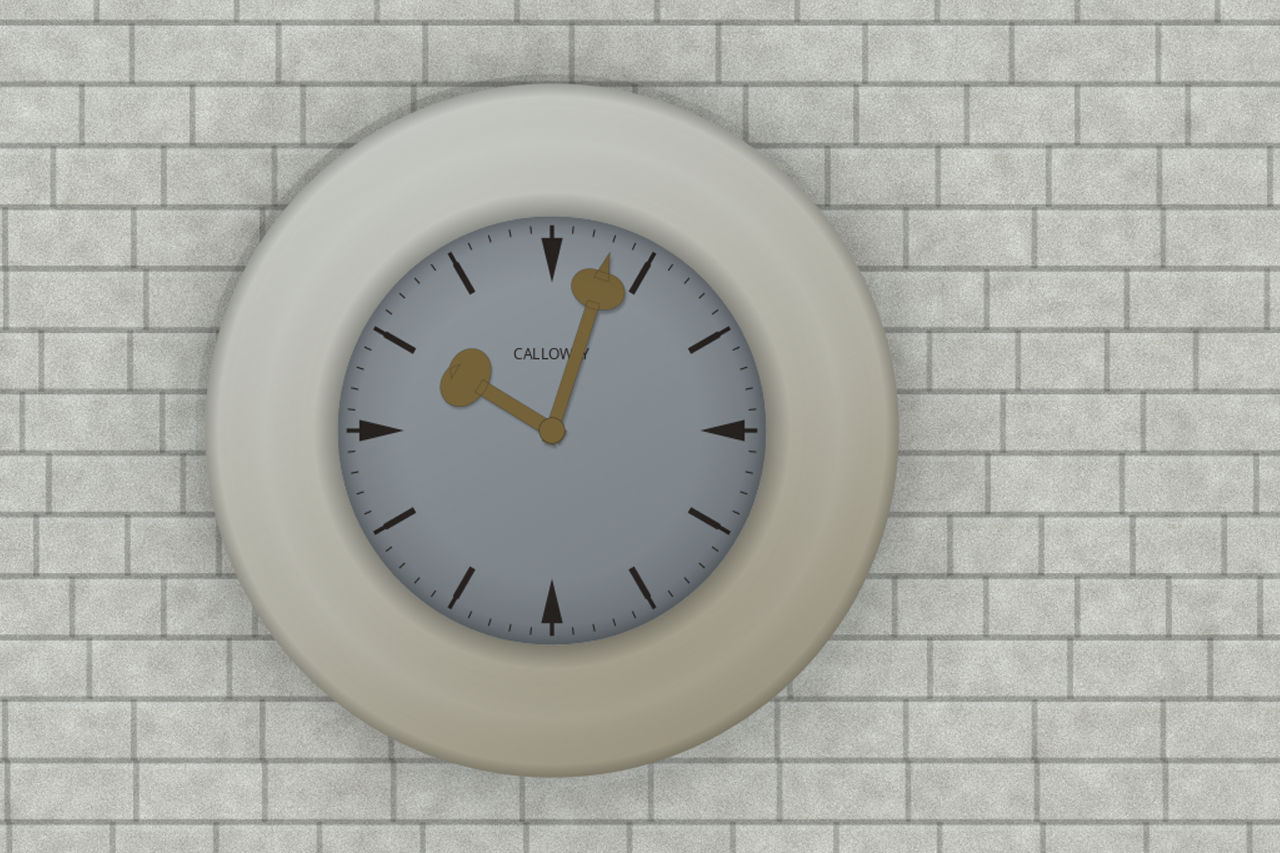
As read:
10:03
